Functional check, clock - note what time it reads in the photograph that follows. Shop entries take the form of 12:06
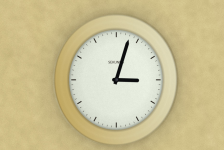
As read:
3:03
